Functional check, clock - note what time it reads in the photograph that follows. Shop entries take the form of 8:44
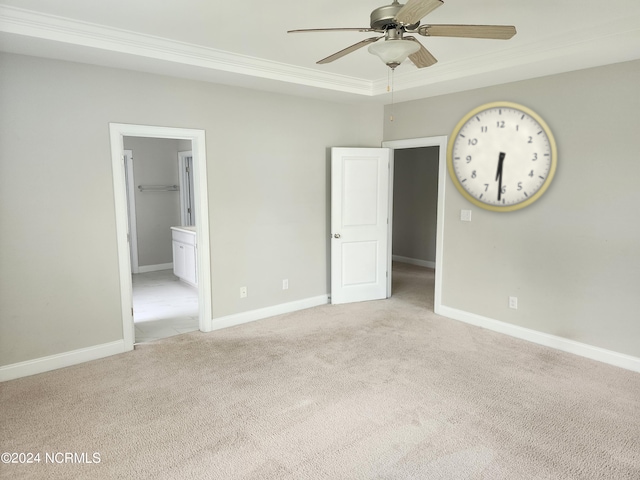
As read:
6:31
